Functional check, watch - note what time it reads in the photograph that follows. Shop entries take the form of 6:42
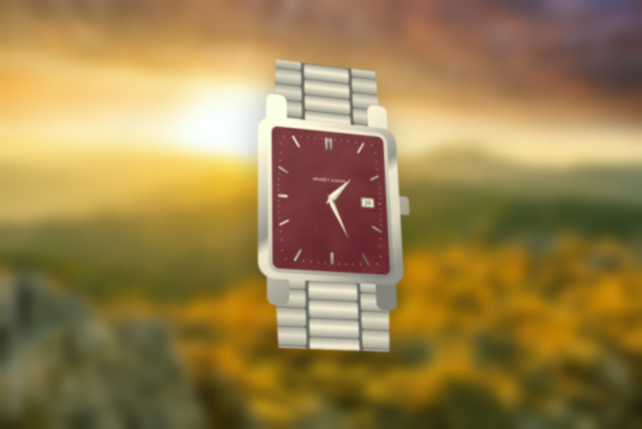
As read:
1:26
